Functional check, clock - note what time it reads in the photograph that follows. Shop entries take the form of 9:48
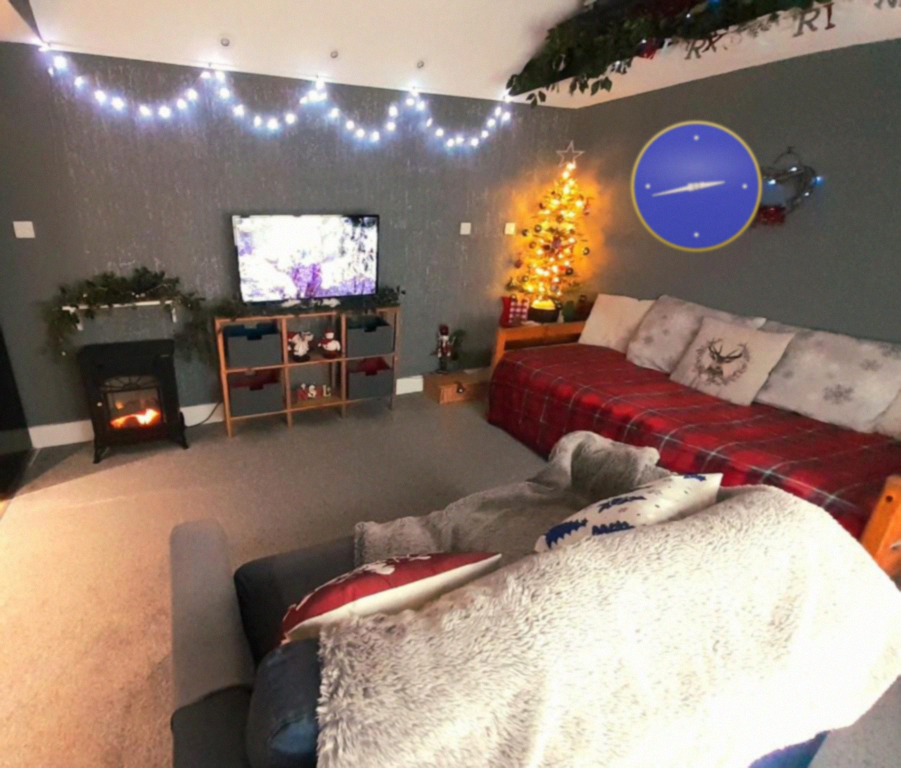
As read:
2:43
